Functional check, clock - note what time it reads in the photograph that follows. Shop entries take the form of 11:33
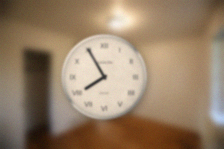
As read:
7:55
